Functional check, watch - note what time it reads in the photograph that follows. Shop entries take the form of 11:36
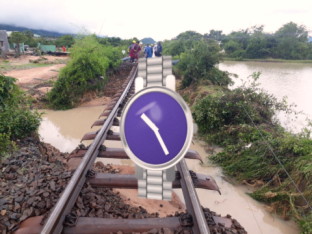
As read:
10:25
